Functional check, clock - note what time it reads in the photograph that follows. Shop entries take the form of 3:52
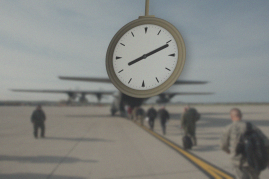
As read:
8:11
